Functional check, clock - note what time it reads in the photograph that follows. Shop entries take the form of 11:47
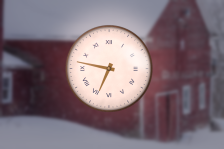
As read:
6:47
